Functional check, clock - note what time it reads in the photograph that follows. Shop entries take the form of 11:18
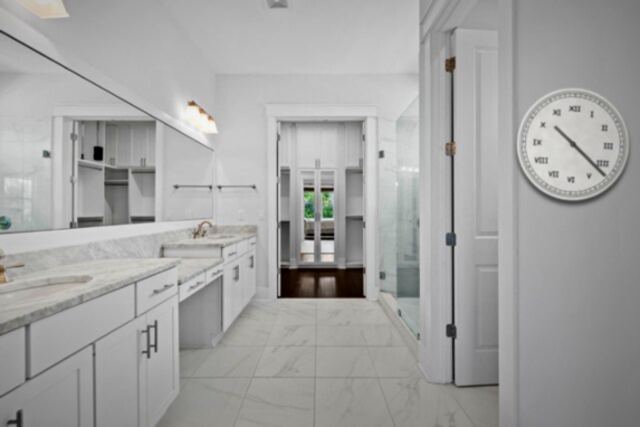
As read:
10:22
